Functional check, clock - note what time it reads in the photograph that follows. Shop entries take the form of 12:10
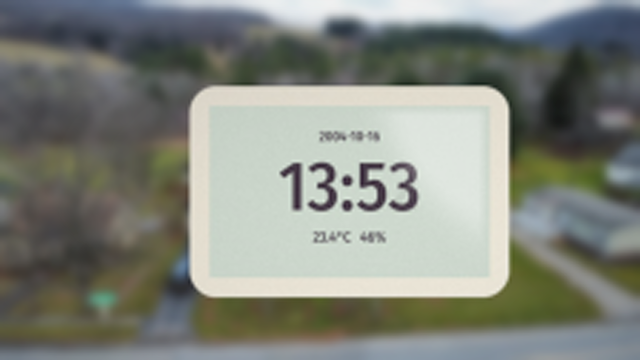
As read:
13:53
